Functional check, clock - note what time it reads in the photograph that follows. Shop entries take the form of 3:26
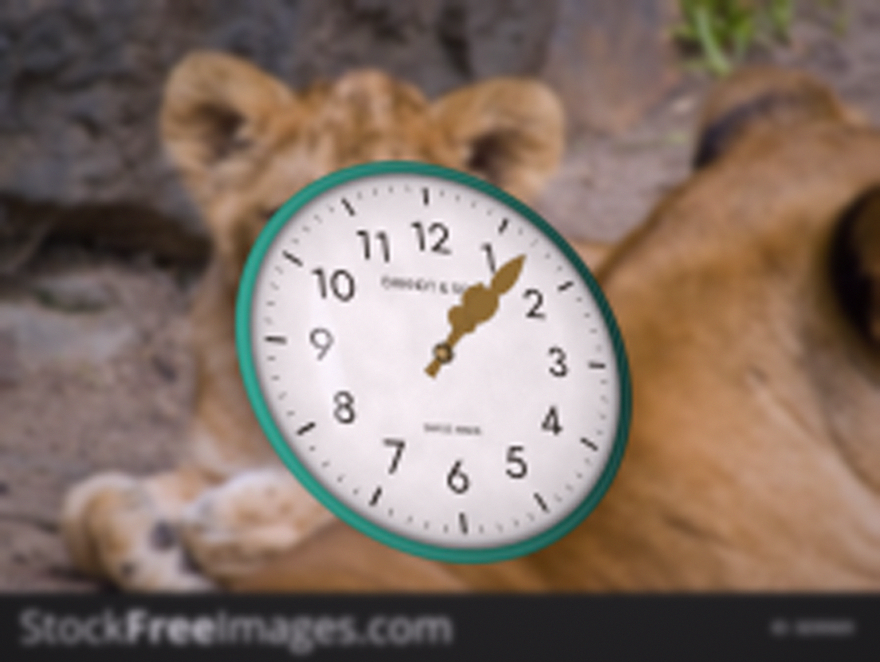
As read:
1:07
